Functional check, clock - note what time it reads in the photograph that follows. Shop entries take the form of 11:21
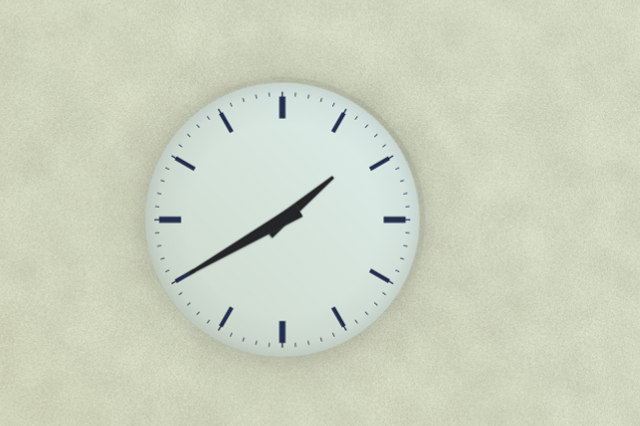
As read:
1:40
